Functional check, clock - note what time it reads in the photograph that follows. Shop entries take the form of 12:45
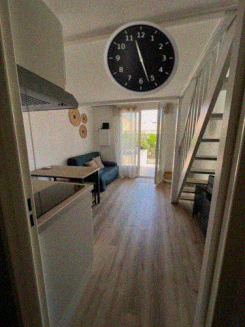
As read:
11:27
